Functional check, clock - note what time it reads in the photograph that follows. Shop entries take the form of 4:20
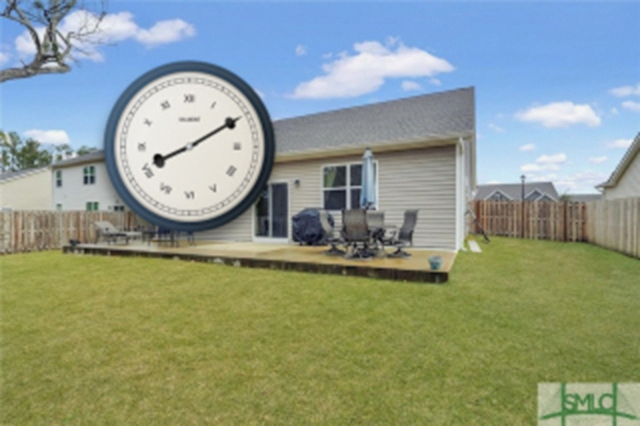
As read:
8:10
